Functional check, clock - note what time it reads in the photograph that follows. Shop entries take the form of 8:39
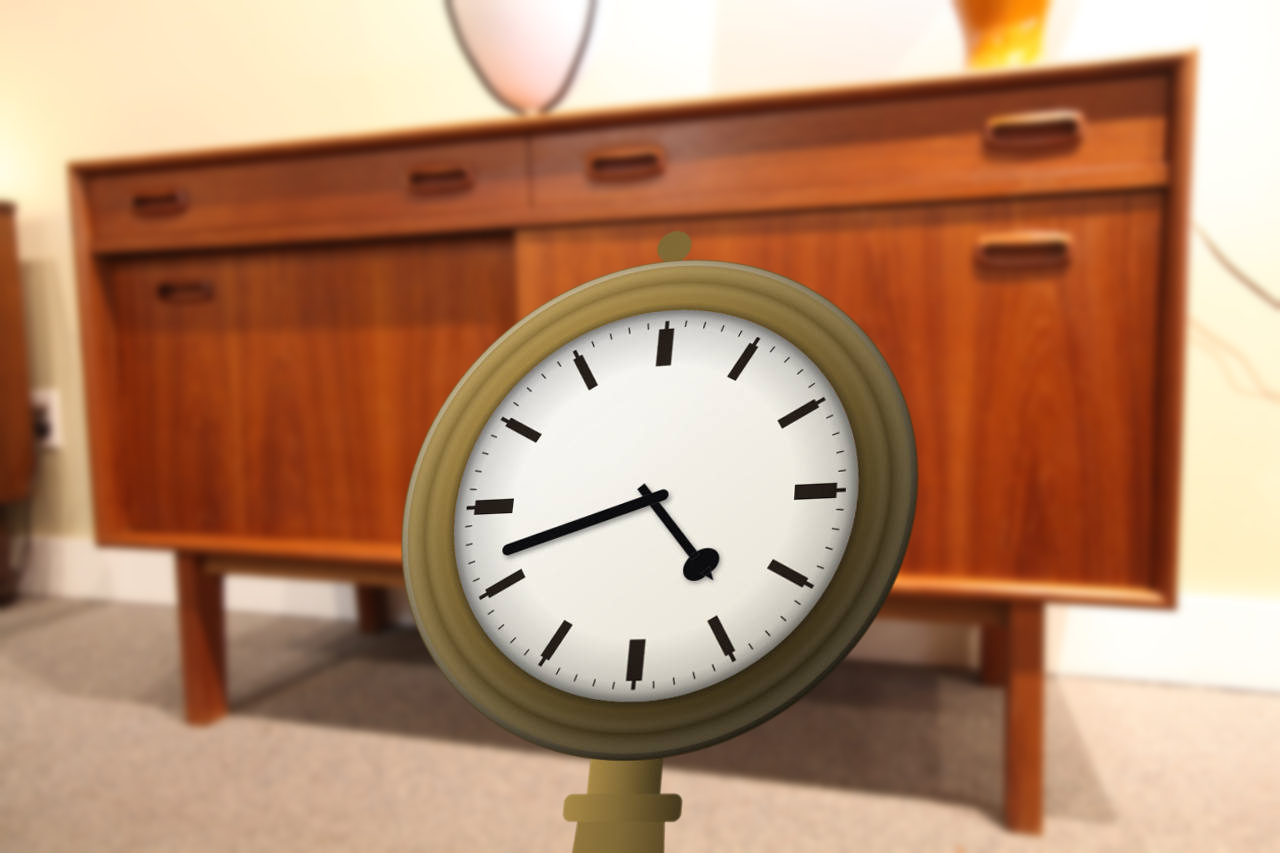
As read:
4:42
